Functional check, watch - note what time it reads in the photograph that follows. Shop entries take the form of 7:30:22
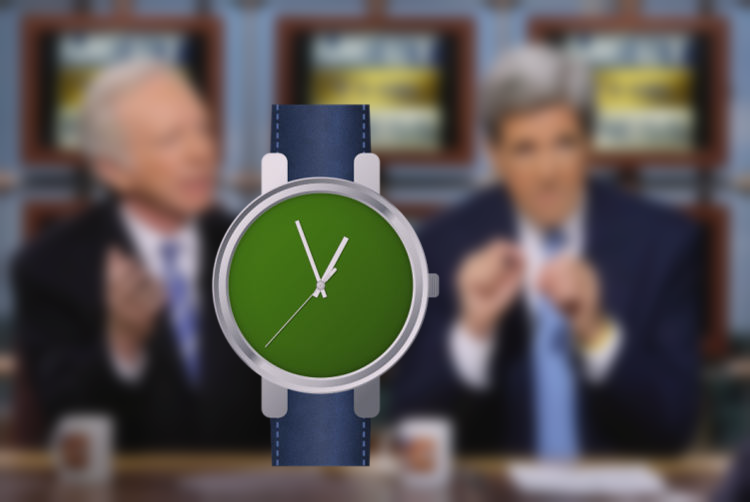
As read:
12:56:37
